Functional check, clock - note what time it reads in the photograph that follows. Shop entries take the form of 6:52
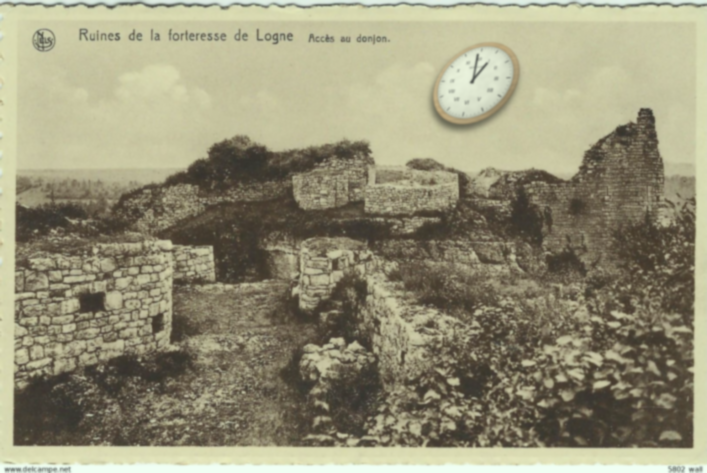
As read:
12:59
